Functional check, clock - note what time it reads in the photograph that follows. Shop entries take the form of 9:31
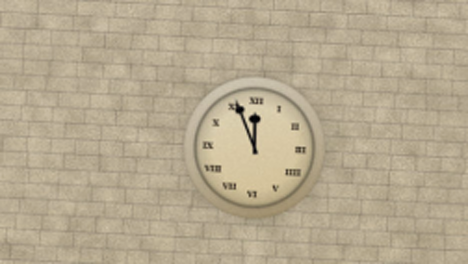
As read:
11:56
